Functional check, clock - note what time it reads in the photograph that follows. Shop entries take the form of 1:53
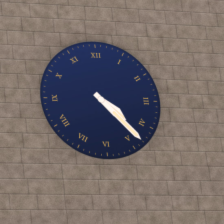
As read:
4:23
